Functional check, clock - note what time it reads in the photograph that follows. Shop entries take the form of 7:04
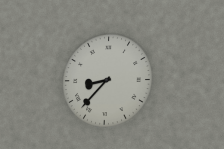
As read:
8:37
